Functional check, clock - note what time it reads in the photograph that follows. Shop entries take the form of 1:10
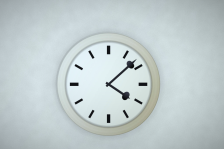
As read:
4:08
